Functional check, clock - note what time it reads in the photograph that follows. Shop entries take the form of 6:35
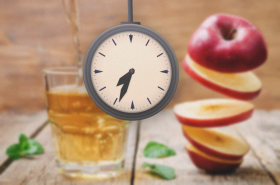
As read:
7:34
